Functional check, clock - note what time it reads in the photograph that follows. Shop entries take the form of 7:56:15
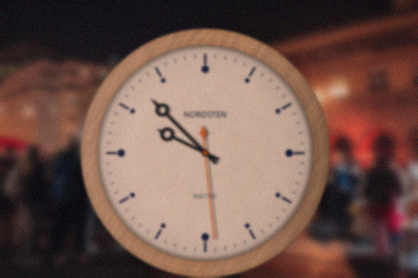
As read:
9:52:29
